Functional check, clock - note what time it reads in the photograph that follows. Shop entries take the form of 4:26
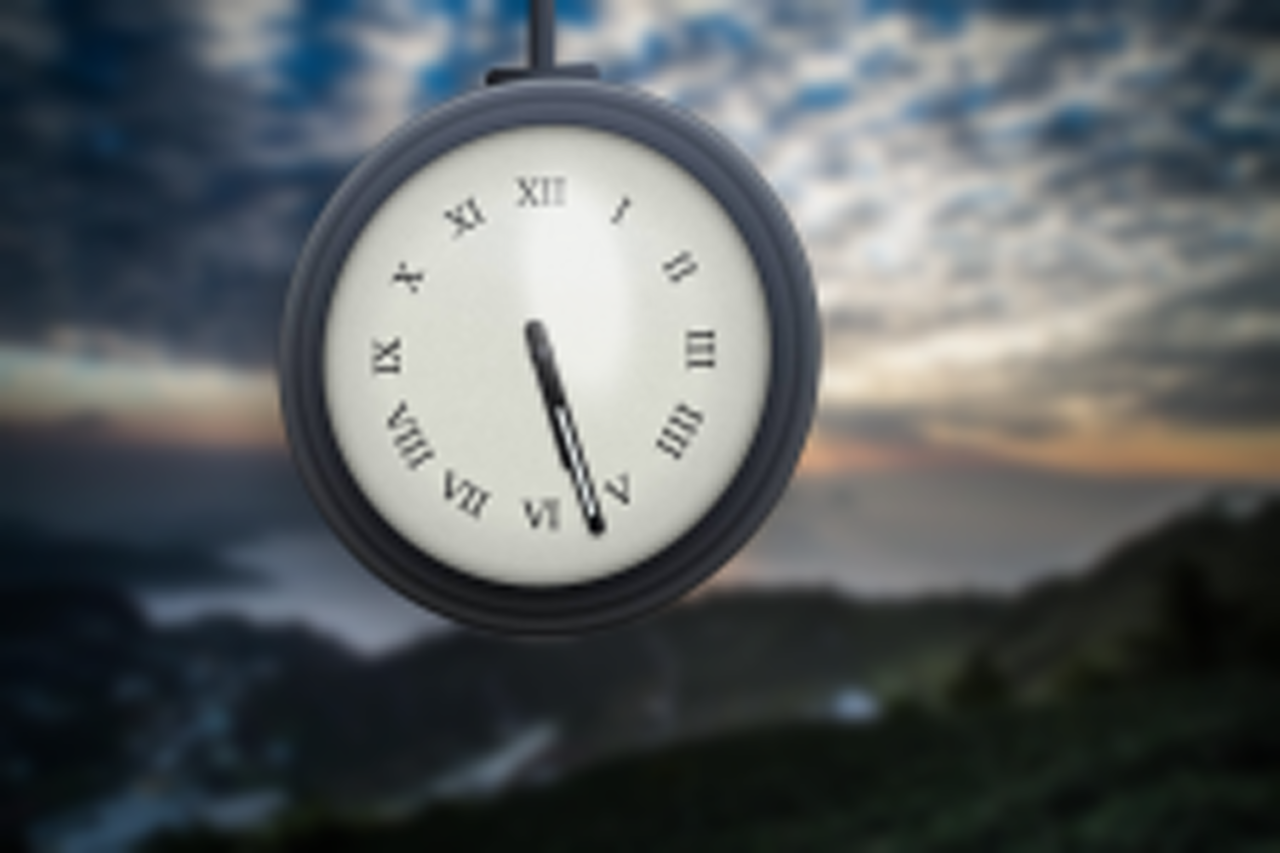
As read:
5:27
